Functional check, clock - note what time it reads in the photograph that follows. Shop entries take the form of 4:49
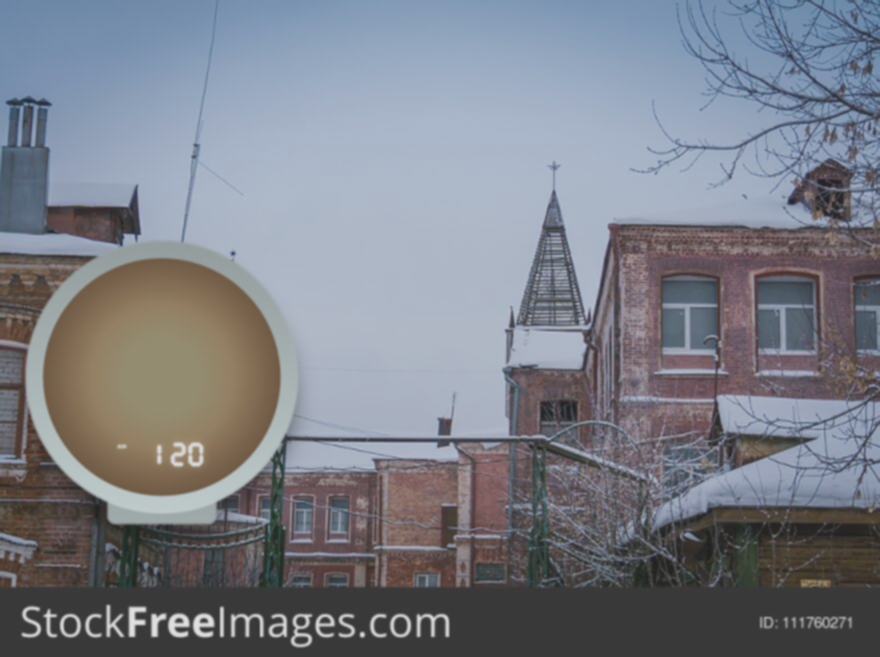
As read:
1:20
